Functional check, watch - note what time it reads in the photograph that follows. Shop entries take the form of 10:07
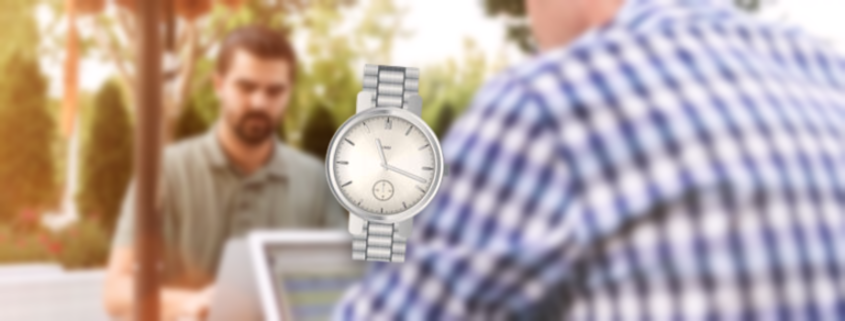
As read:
11:18
